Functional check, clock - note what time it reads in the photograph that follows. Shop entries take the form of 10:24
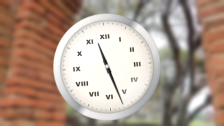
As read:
11:27
